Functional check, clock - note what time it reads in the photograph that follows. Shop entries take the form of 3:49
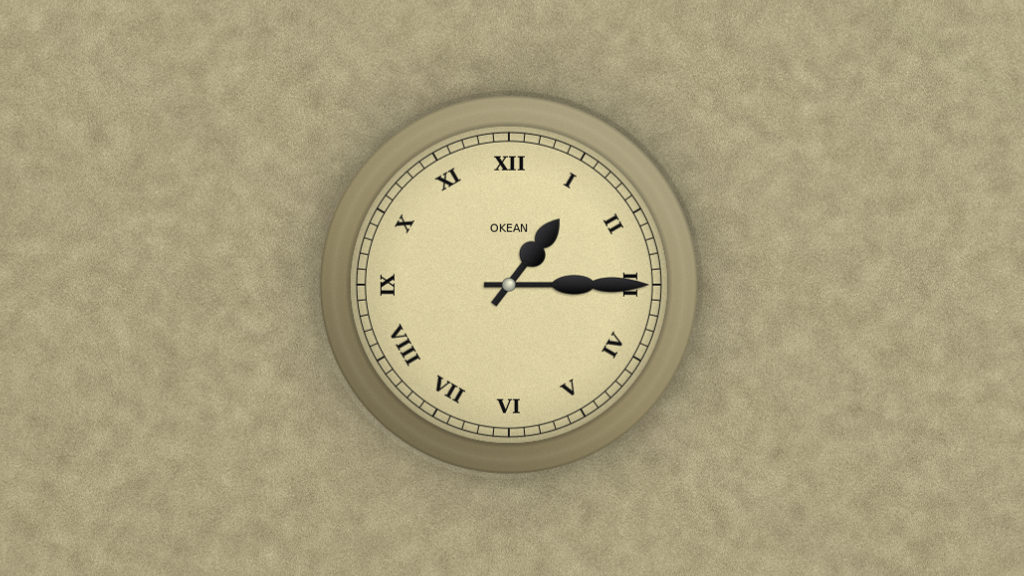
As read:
1:15
